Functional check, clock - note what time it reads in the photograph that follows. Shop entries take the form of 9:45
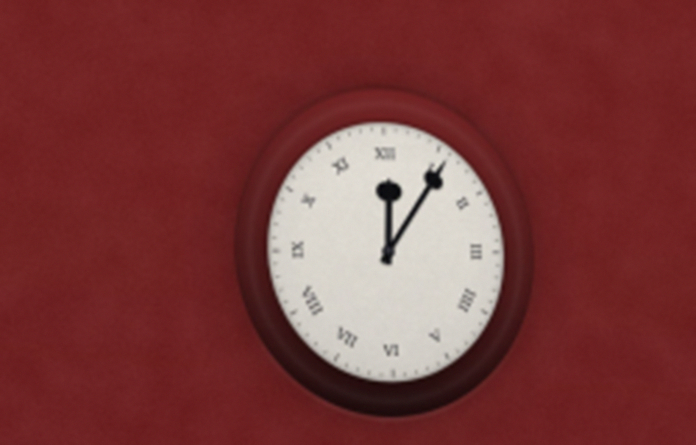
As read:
12:06
